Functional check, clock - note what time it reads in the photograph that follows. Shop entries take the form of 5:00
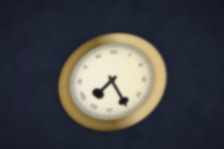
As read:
7:25
